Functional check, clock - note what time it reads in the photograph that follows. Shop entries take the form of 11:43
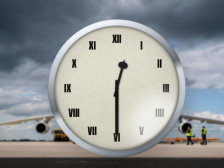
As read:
12:30
